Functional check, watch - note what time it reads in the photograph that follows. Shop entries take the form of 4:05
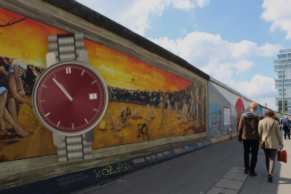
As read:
10:54
